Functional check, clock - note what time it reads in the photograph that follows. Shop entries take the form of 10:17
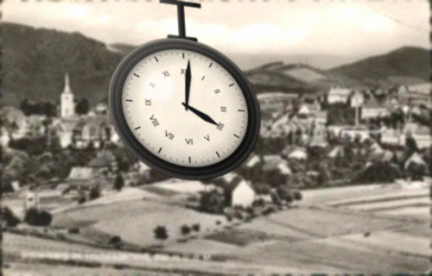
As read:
4:01
